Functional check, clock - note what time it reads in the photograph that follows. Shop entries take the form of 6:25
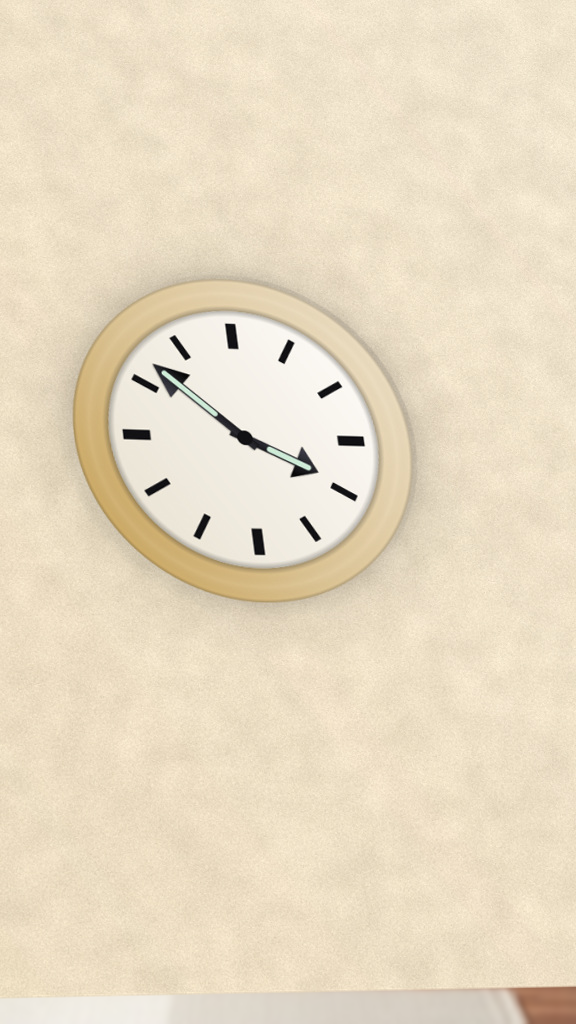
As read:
3:52
